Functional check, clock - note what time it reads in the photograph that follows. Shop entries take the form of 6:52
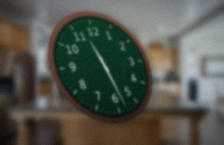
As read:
11:28
